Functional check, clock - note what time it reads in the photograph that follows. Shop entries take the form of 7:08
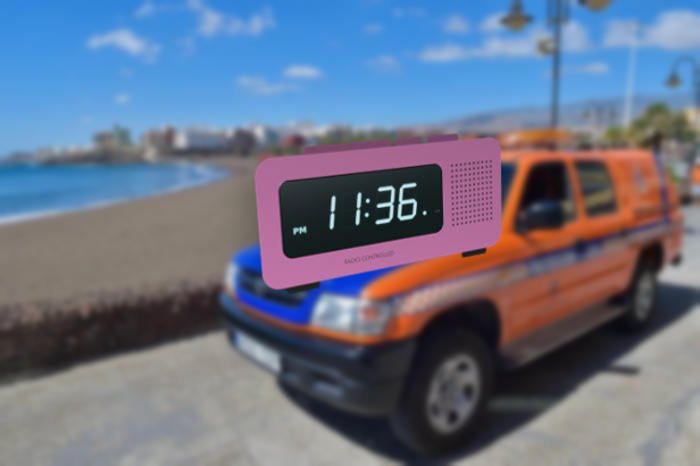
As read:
11:36
